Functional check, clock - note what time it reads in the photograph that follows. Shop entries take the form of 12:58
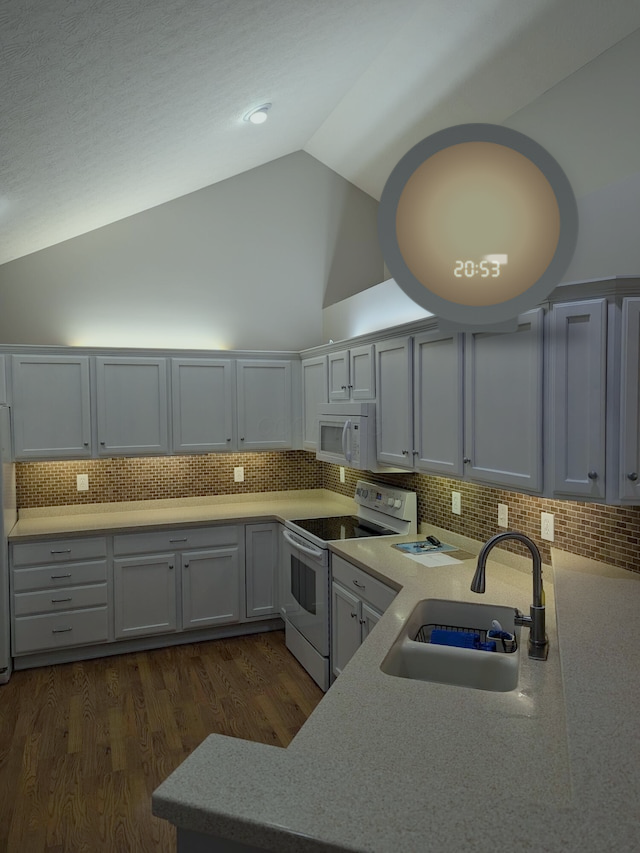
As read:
20:53
